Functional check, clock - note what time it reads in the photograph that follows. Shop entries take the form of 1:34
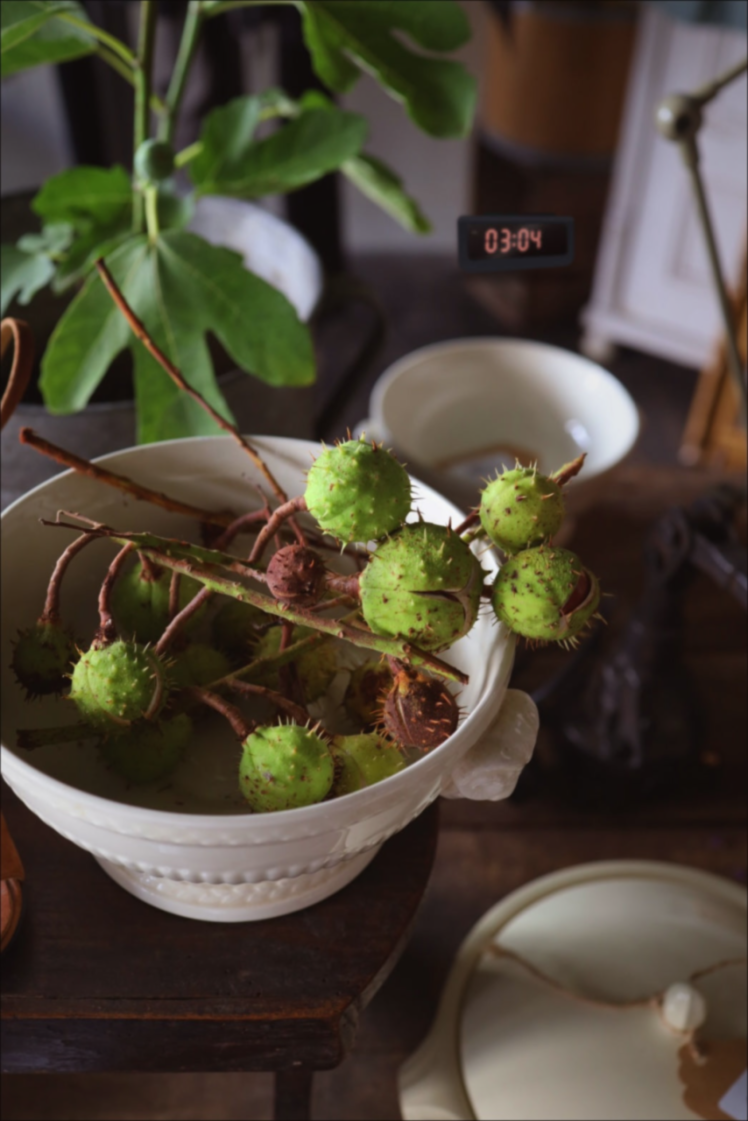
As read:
3:04
